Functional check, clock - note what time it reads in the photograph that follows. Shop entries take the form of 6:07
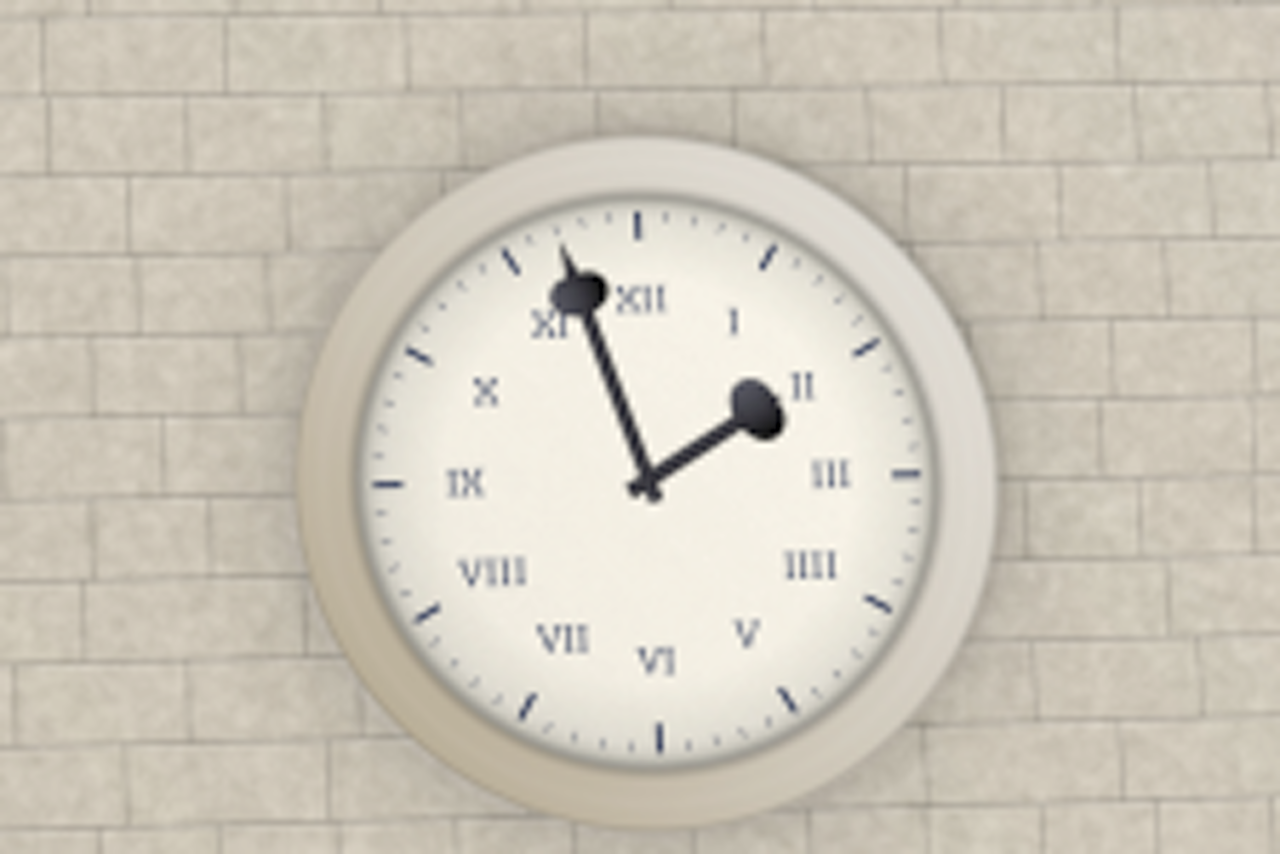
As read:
1:57
